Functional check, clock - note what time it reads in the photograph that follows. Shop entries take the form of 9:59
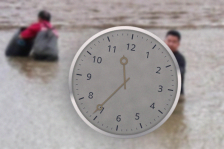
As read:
11:36
